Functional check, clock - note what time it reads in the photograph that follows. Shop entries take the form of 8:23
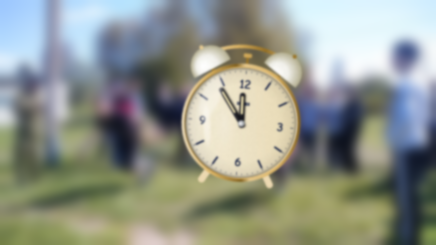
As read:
11:54
